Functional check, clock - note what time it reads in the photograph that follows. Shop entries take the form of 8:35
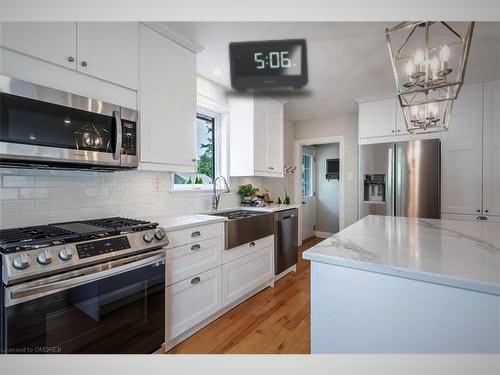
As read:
5:06
